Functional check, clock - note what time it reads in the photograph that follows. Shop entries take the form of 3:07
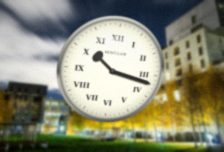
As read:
10:17
